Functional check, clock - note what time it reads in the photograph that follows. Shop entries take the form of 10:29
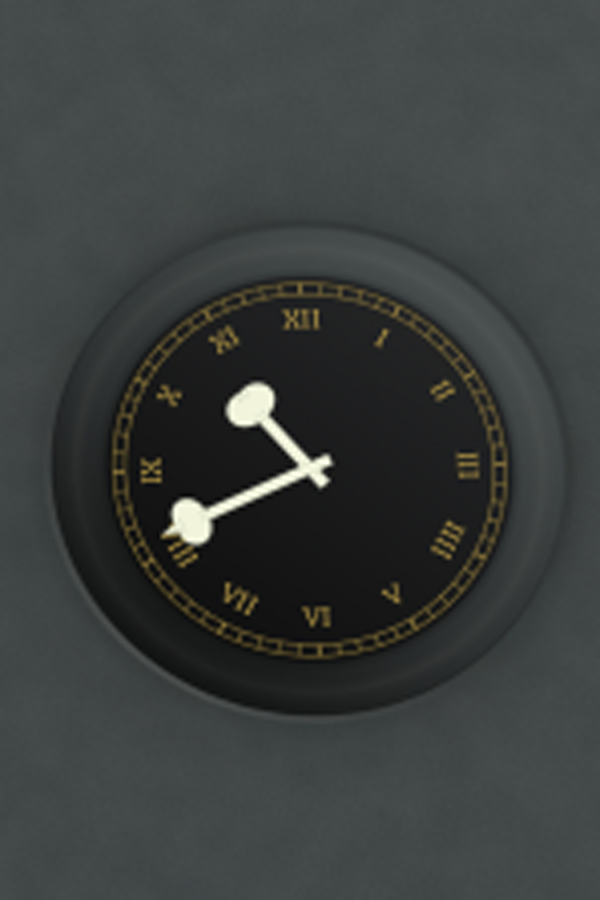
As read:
10:41
